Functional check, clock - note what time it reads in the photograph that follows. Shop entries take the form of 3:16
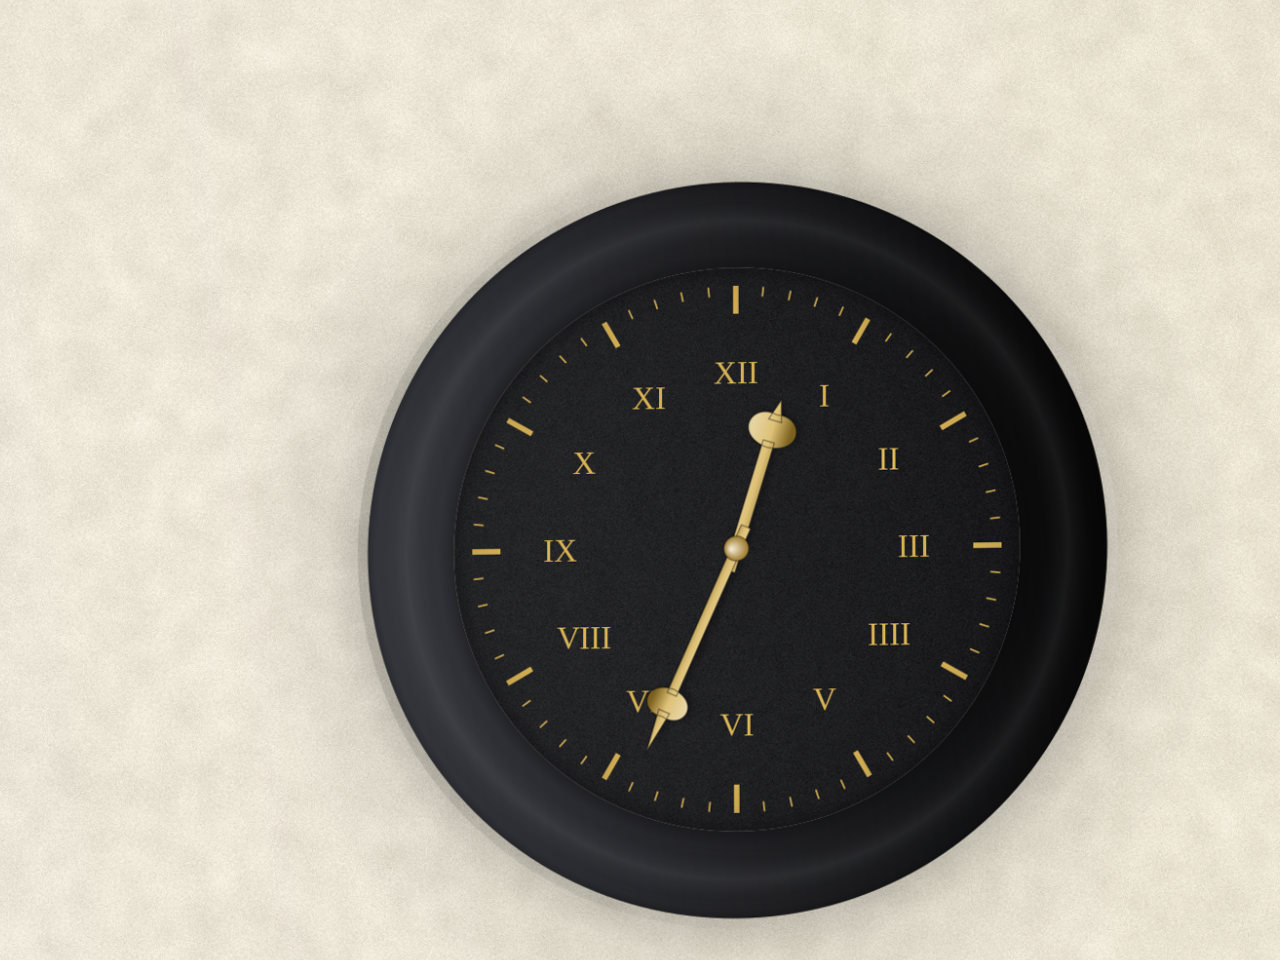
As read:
12:34
